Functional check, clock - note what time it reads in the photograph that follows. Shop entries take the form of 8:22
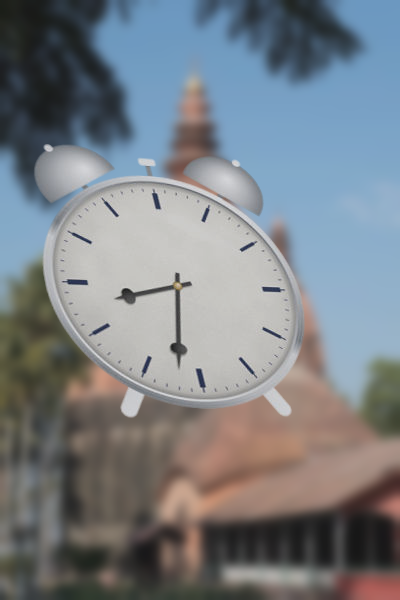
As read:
8:32
